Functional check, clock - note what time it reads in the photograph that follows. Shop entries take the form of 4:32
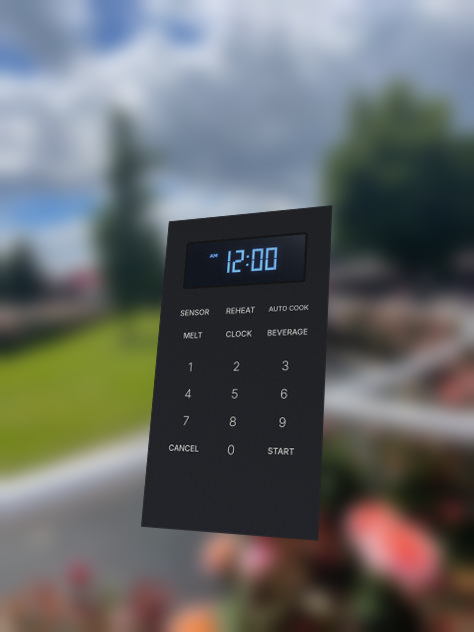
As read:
12:00
